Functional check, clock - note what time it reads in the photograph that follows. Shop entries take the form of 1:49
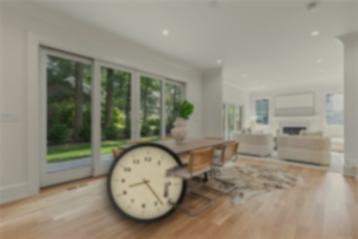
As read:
8:23
